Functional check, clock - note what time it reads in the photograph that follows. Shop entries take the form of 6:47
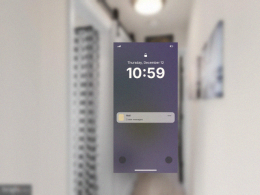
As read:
10:59
